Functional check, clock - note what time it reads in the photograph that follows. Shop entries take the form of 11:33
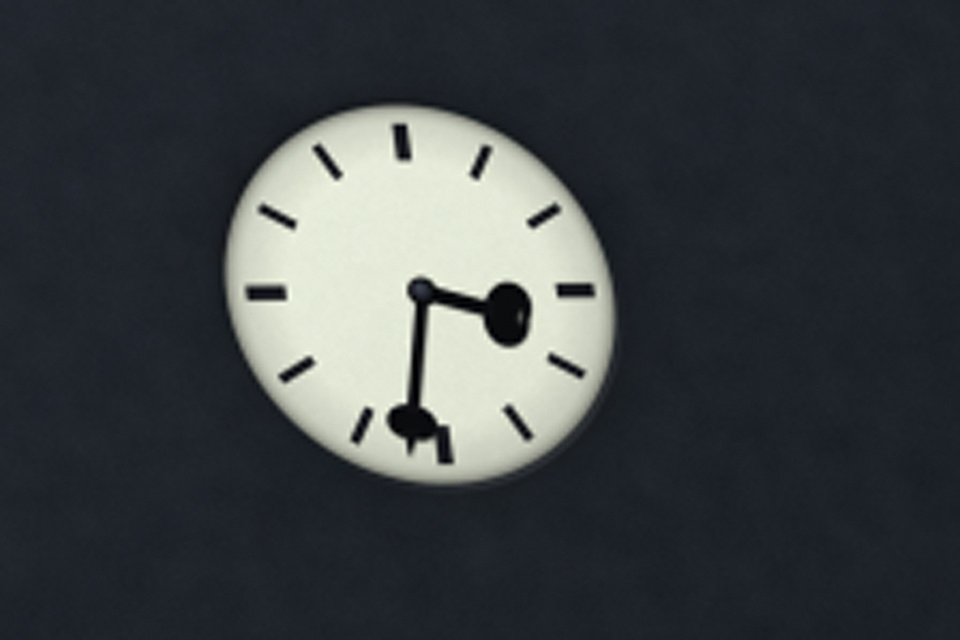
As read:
3:32
